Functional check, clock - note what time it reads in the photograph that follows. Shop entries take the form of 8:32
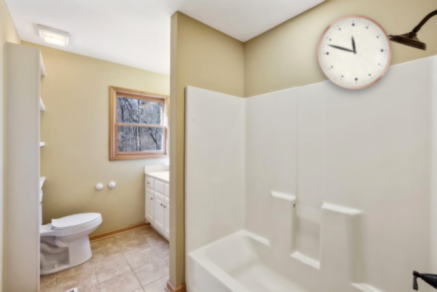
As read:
11:48
